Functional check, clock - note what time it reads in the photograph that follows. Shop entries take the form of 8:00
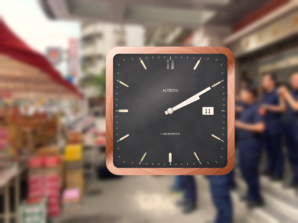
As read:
2:10
